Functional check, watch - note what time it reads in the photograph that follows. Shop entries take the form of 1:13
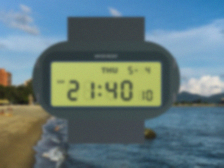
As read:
21:40
